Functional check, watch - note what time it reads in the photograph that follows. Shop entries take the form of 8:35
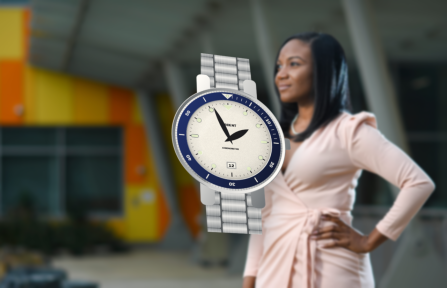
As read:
1:56
